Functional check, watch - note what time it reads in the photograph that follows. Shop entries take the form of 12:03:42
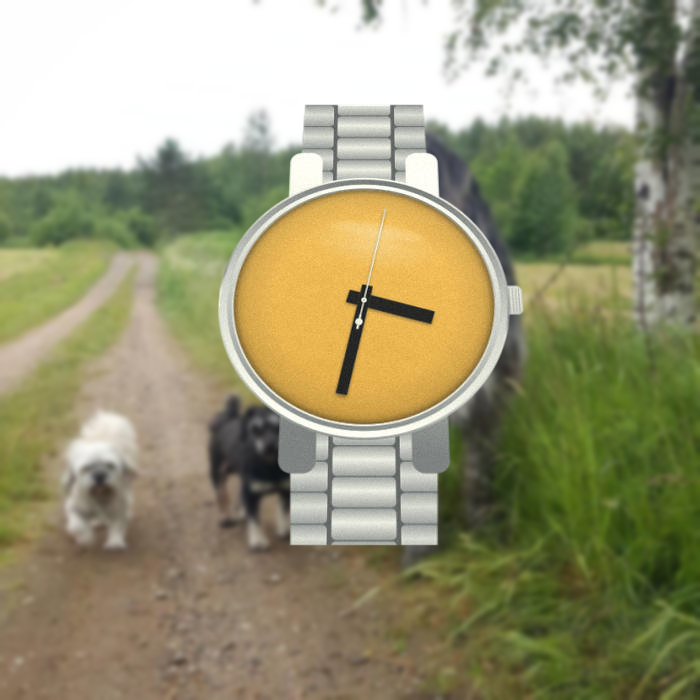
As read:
3:32:02
